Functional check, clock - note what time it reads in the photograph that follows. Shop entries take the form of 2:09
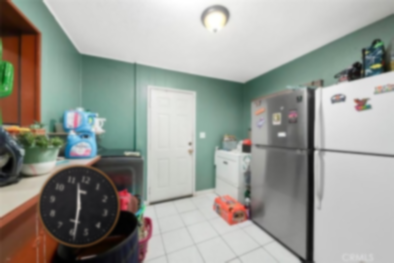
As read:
11:29
